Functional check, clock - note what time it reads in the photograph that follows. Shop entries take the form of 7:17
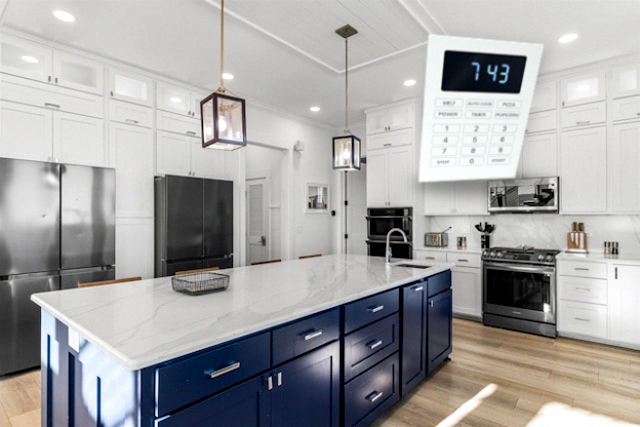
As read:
7:43
